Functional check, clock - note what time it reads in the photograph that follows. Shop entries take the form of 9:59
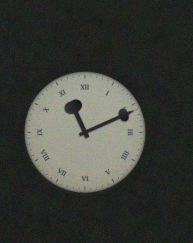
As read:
11:11
